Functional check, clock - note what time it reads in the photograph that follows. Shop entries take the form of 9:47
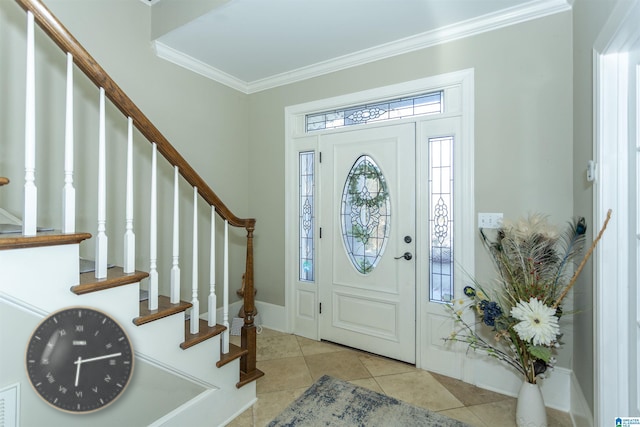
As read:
6:13
